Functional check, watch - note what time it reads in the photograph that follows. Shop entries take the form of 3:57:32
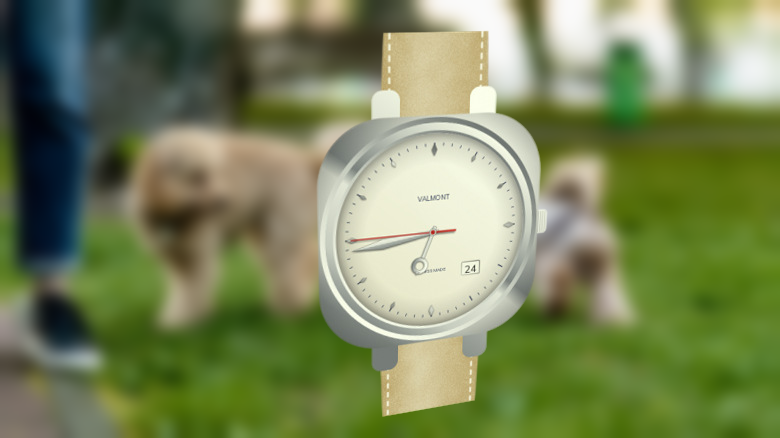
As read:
6:43:45
